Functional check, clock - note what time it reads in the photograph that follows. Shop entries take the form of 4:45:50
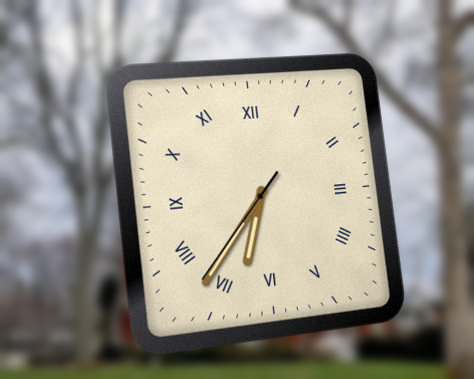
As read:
6:36:37
